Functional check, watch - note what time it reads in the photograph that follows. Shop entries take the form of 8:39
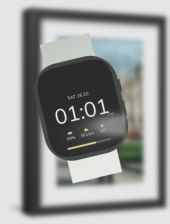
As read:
1:01
